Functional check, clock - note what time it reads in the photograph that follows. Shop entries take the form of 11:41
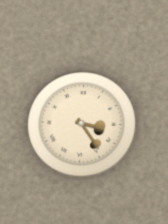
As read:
3:24
